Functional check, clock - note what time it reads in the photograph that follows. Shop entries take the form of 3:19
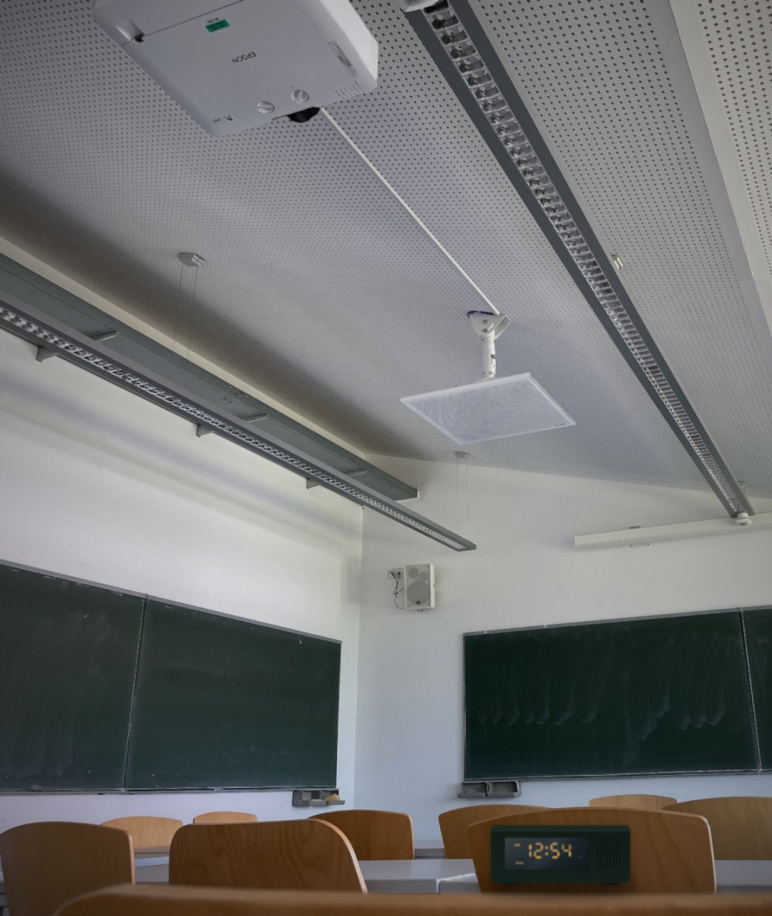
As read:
12:54
